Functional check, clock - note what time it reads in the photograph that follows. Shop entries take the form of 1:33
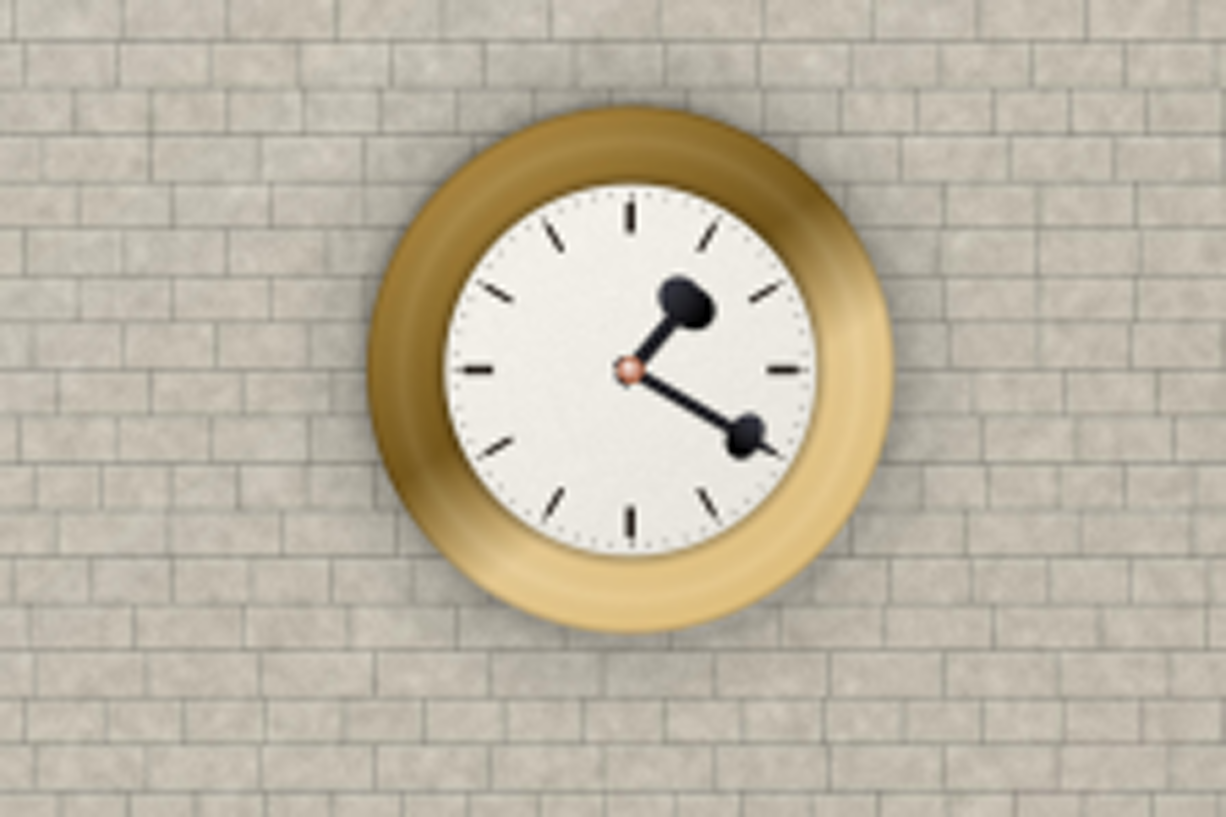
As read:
1:20
